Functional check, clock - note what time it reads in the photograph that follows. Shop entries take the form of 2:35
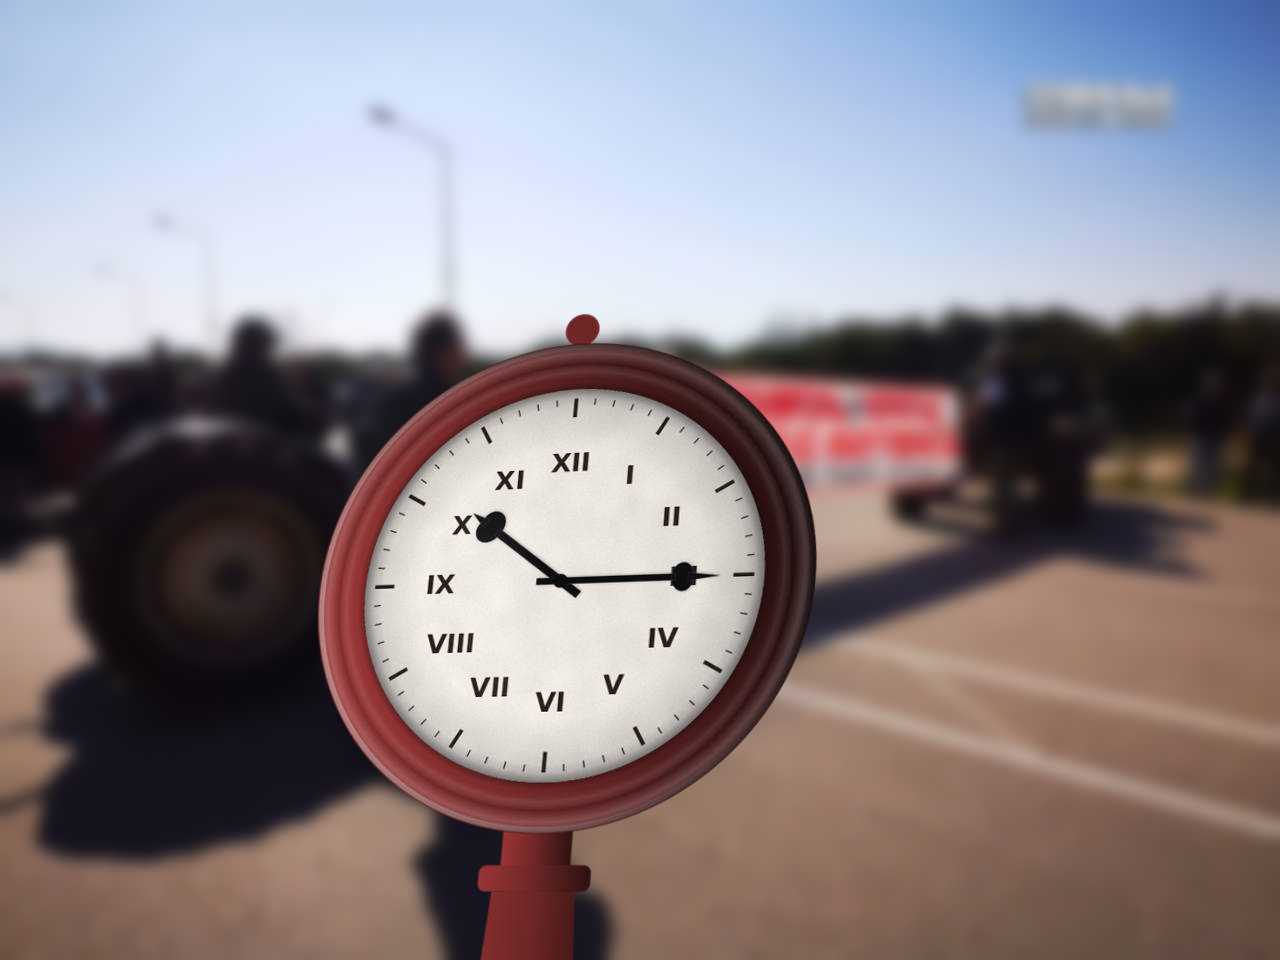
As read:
10:15
